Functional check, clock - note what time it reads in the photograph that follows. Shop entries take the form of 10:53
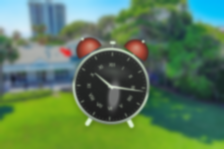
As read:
10:16
